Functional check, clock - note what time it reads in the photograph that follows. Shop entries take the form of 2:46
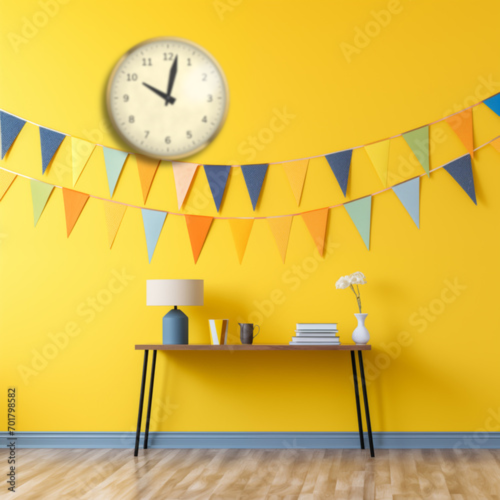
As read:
10:02
